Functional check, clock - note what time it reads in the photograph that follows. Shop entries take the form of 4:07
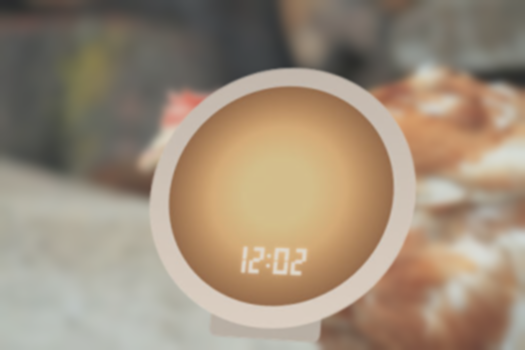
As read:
12:02
